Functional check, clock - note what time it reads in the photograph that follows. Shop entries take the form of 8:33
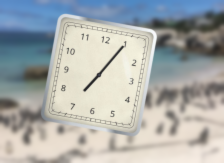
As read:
7:05
